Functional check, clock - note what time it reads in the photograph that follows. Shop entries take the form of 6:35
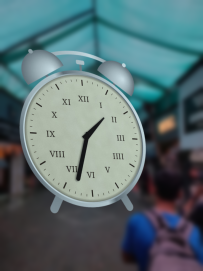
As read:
1:33
